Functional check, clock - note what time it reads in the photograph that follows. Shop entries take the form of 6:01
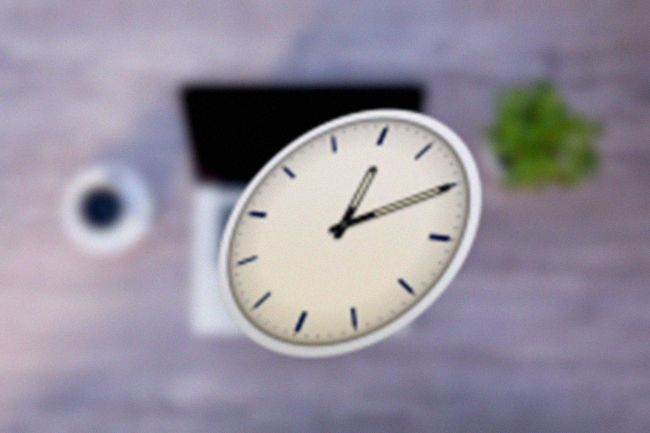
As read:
12:10
